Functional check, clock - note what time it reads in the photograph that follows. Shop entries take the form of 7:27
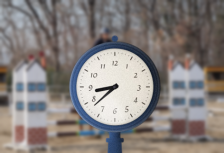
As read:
8:38
